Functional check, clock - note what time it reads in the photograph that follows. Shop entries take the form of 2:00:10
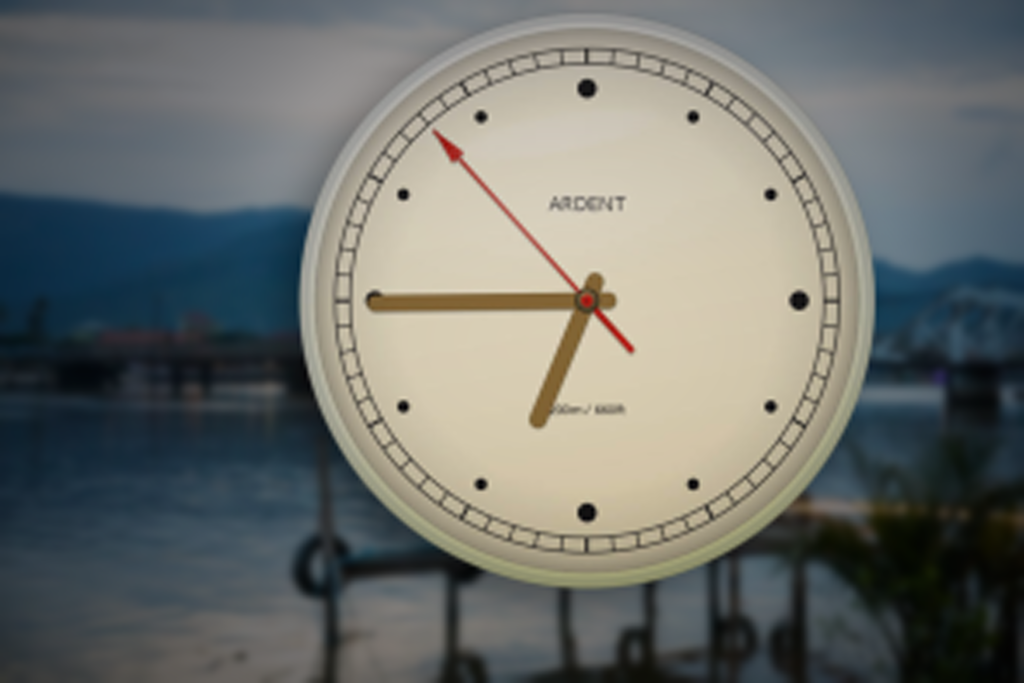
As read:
6:44:53
